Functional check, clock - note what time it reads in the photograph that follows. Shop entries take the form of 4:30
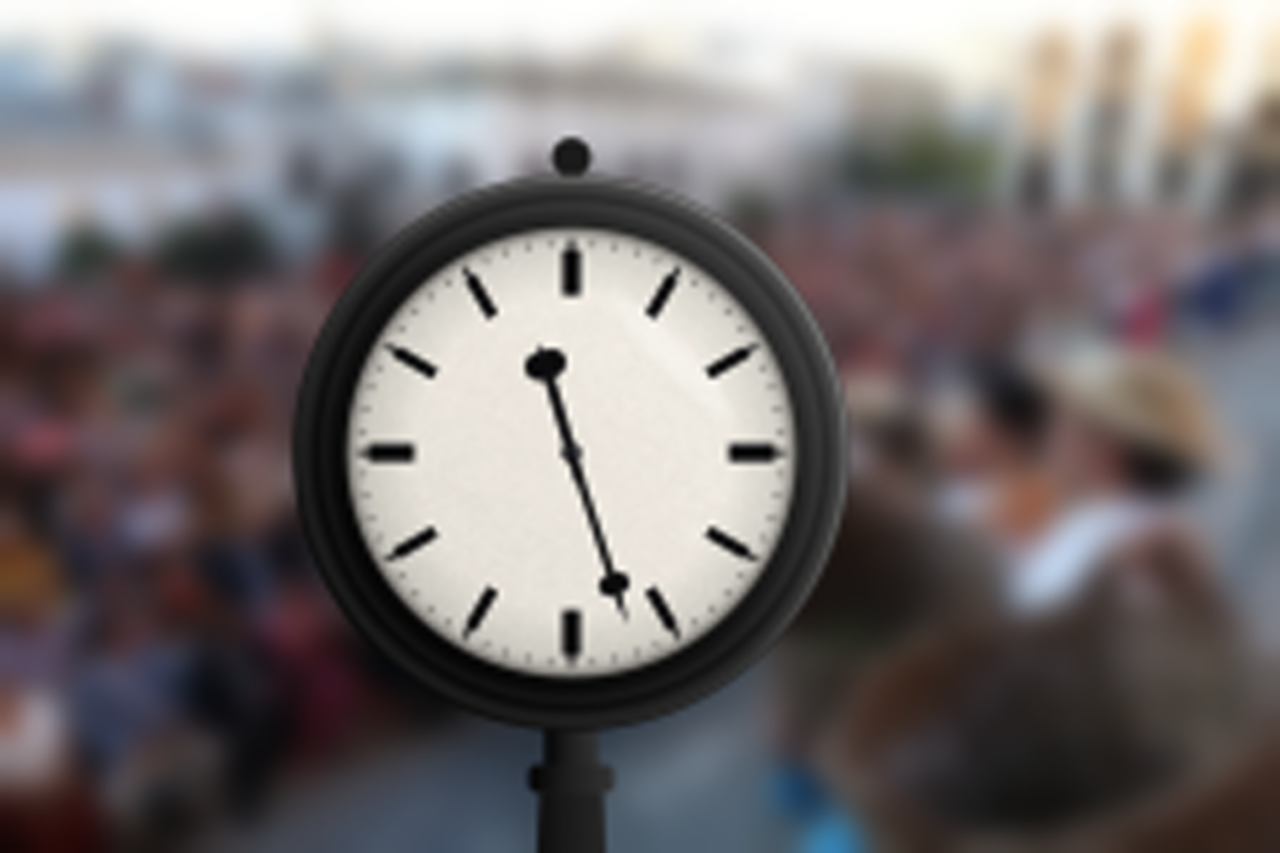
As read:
11:27
